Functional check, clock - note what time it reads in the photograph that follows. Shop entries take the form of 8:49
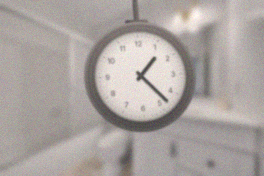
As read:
1:23
